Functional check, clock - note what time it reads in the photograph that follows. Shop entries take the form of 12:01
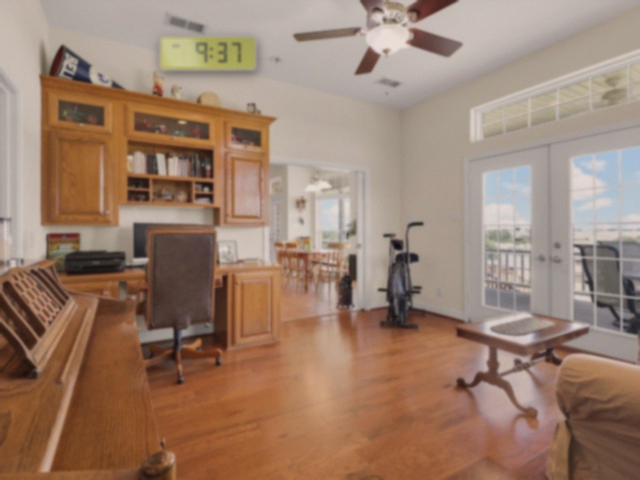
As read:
9:37
